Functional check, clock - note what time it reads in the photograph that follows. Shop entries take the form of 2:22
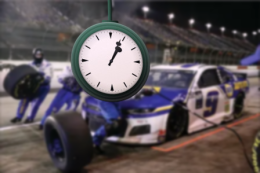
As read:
1:04
